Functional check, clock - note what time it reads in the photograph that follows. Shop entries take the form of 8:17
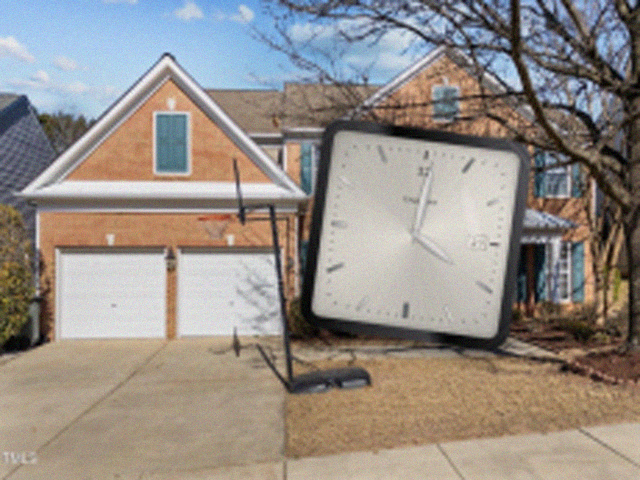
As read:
4:01
